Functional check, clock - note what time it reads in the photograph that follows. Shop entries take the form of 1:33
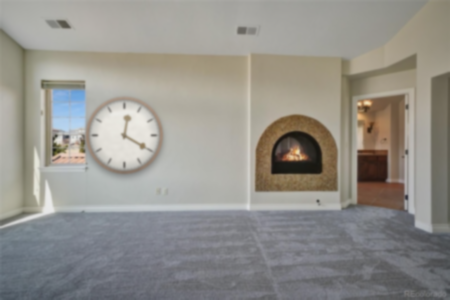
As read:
12:20
